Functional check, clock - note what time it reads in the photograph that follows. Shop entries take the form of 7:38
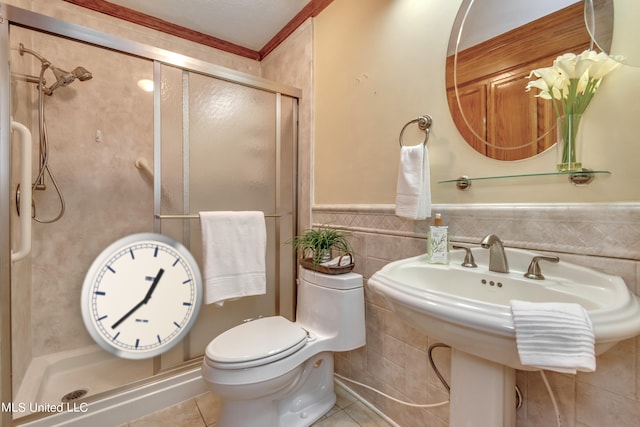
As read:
12:37
